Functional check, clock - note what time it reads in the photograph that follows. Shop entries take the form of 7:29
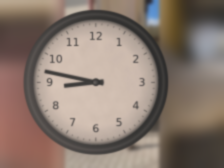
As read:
8:47
